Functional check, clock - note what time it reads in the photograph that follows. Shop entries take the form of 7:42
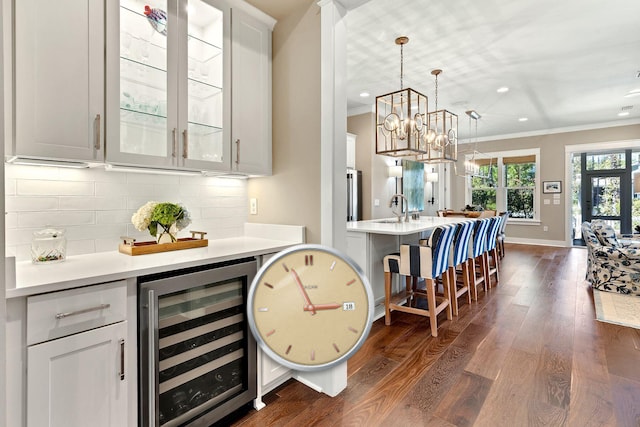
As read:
2:56
